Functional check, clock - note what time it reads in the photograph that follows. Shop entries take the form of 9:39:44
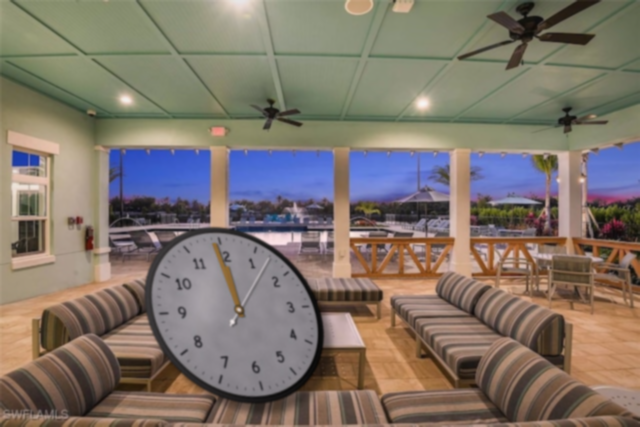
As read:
11:59:07
